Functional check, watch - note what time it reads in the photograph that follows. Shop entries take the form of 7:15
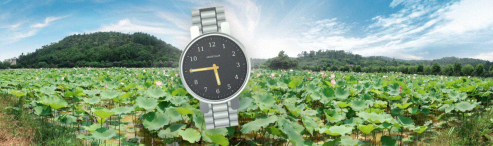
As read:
5:45
